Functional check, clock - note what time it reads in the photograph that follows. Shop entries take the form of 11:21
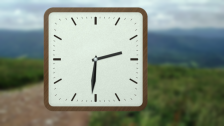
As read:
2:31
